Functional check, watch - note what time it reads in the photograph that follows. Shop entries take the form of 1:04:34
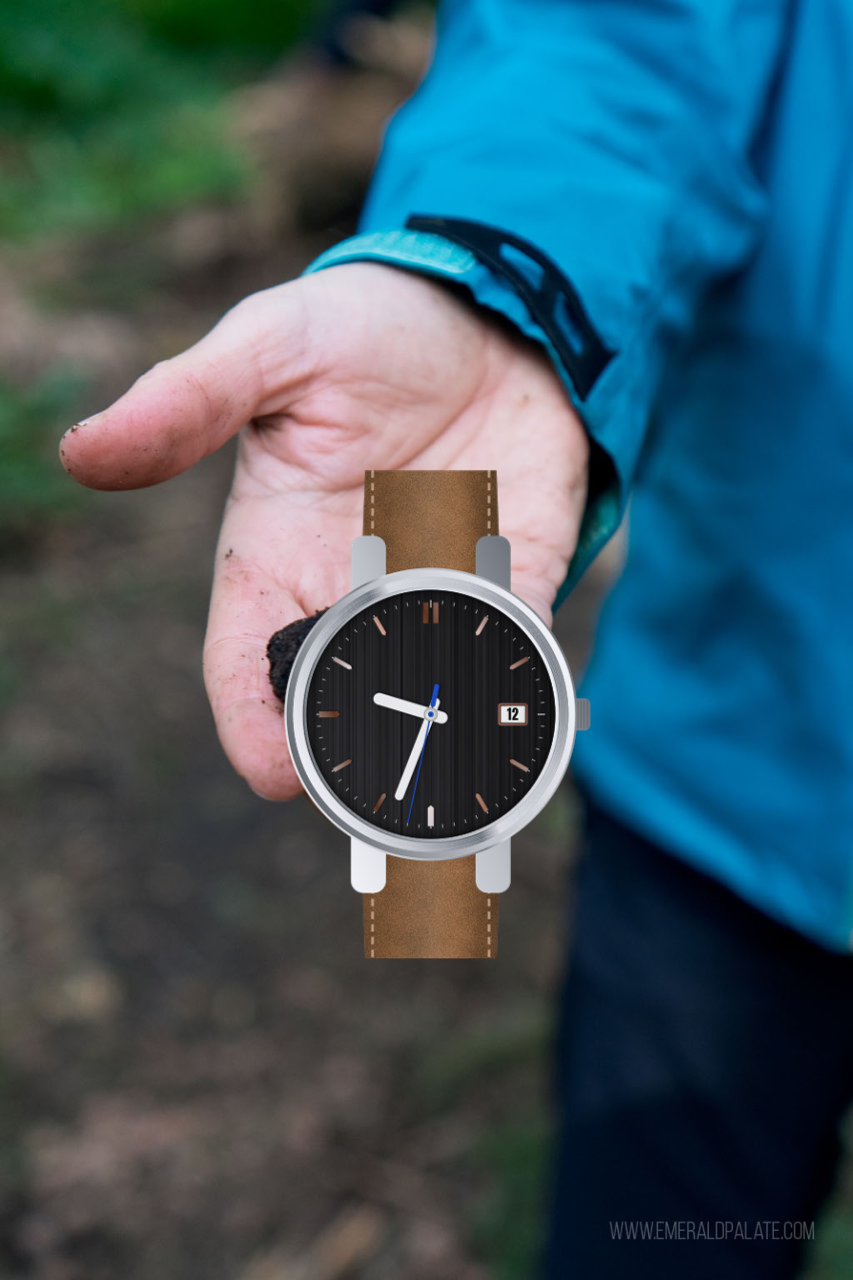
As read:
9:33:32
